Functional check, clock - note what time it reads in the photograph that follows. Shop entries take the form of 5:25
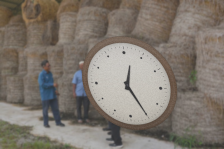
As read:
12:25
